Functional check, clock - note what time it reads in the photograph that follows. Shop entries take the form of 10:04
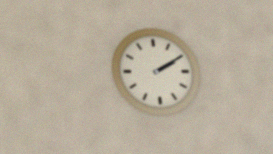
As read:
2:10
